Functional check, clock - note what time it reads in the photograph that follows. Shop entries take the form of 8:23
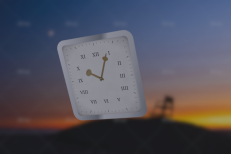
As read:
10:04
